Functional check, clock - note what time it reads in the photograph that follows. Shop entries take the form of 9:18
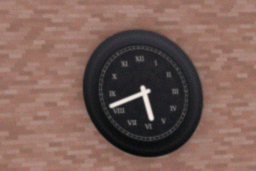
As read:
5:42
